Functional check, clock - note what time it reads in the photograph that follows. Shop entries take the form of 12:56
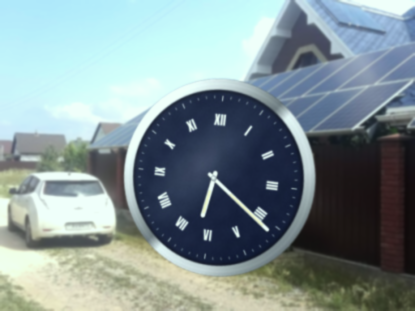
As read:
6:21
